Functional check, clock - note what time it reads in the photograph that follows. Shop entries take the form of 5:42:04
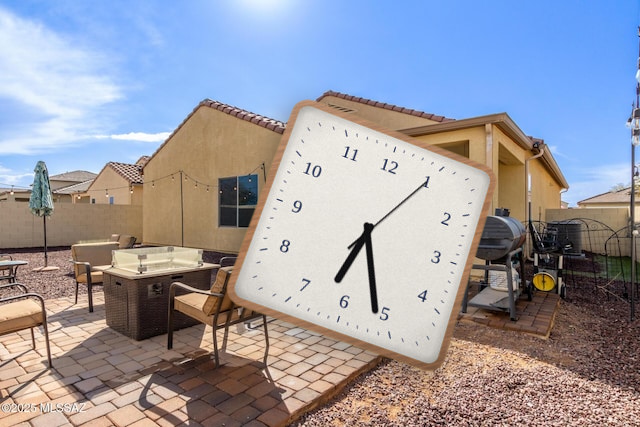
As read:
6:26:05
